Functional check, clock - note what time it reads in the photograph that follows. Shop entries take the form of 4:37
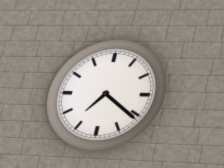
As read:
7:21
